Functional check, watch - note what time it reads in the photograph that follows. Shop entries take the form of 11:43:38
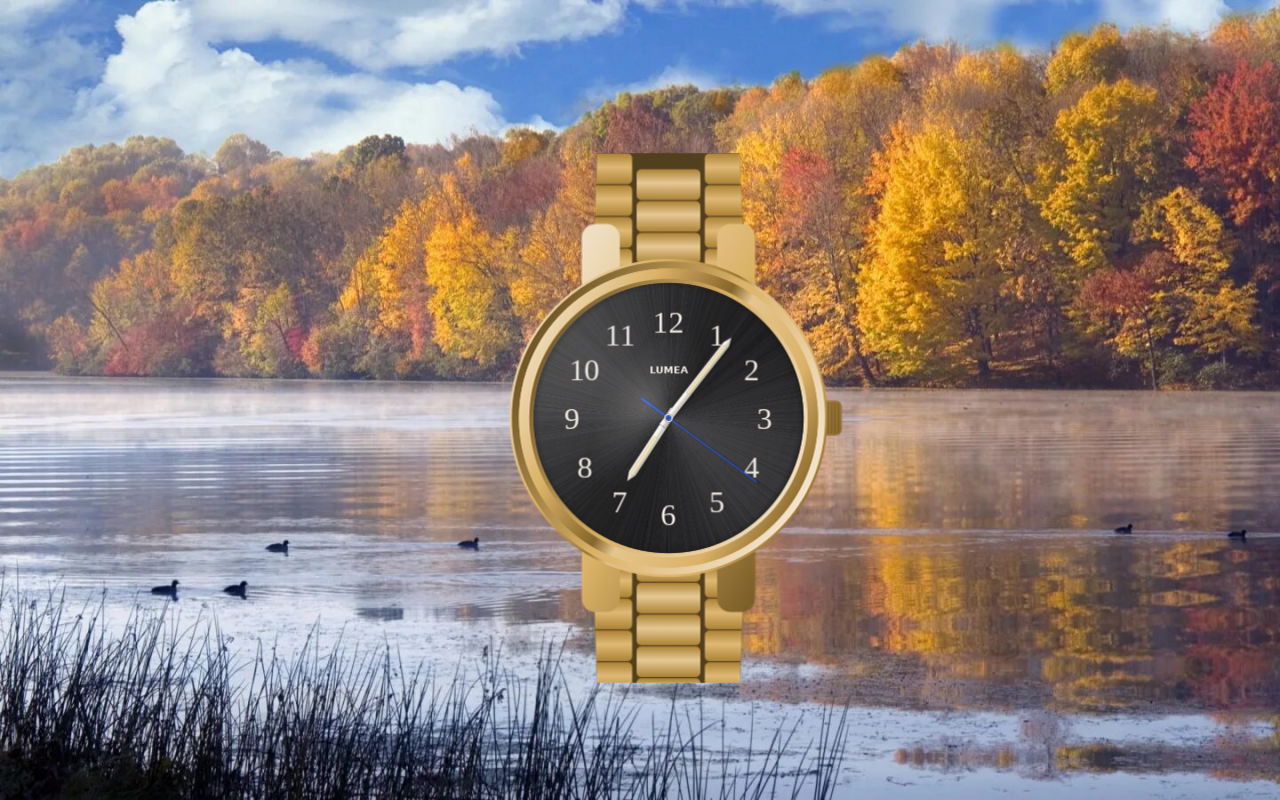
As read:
7:06:21
